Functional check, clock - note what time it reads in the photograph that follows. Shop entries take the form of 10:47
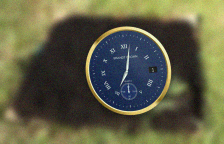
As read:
7:02
